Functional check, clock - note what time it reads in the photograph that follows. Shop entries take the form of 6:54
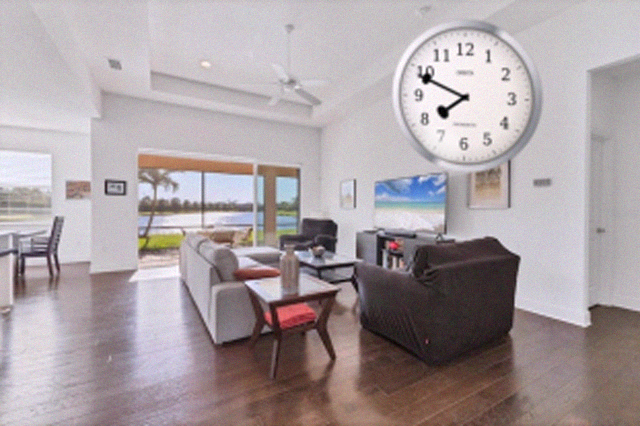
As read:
7:49
